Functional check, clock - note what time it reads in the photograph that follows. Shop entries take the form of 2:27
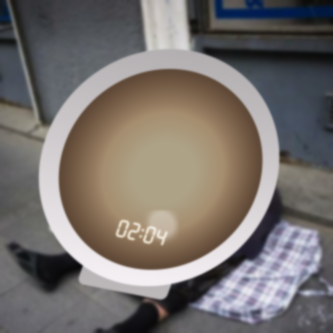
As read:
2:04
